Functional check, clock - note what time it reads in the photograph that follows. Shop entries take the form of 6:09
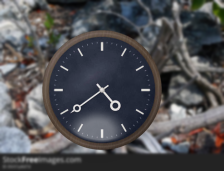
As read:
4:39
